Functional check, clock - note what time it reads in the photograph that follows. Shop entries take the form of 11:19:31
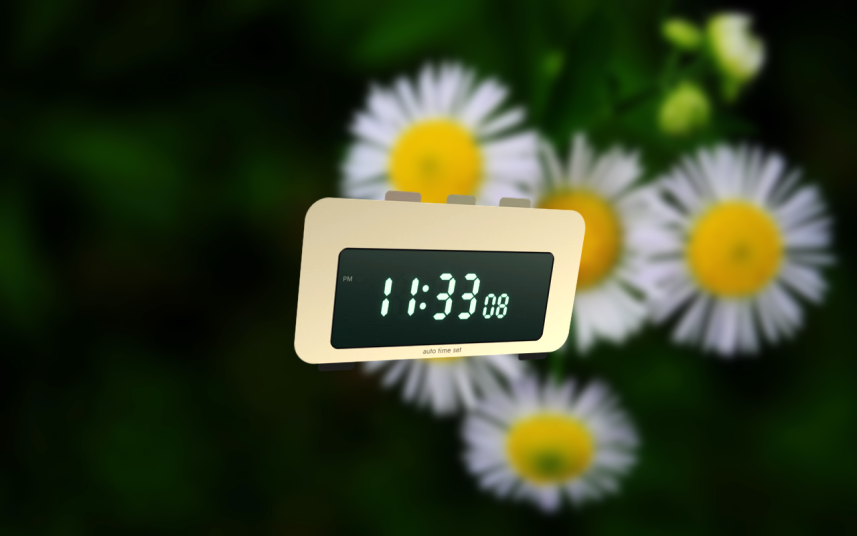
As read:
11:33:08
